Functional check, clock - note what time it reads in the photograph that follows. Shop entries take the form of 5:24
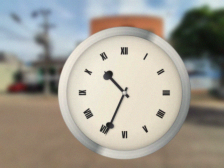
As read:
10:34
